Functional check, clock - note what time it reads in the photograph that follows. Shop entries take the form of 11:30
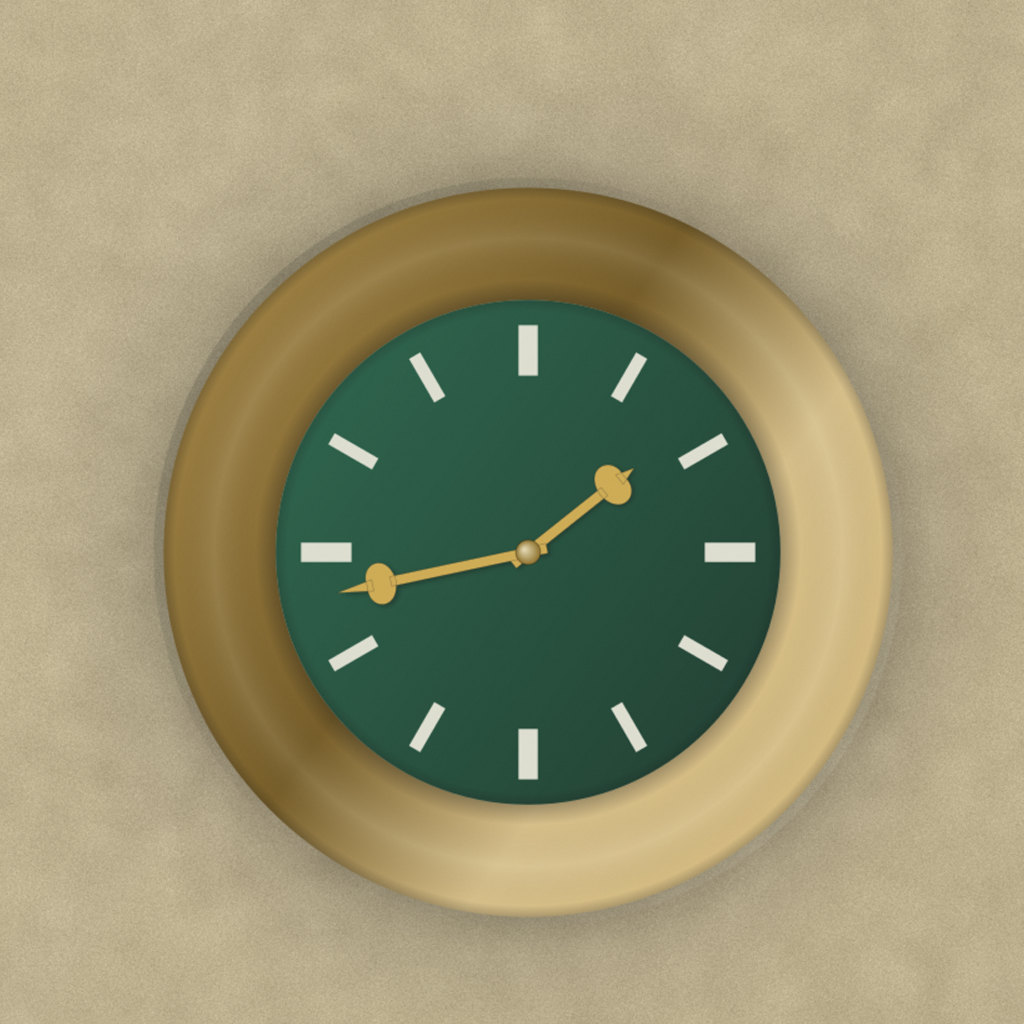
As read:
1:43
